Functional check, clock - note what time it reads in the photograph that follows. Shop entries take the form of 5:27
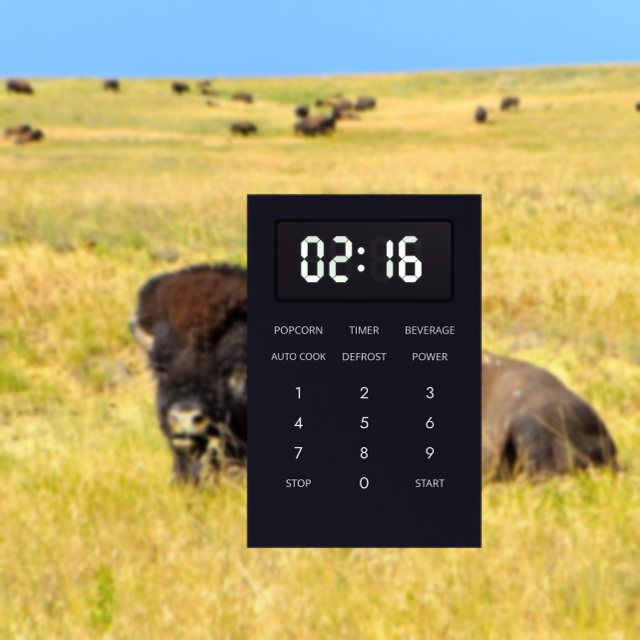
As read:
2:16
